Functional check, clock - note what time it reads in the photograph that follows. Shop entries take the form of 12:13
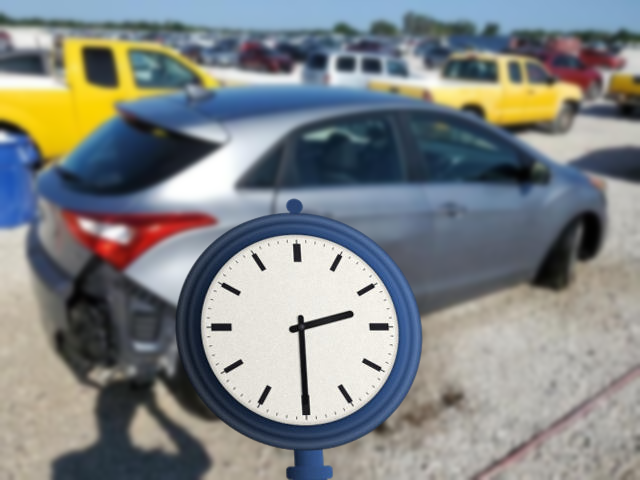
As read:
2:30
